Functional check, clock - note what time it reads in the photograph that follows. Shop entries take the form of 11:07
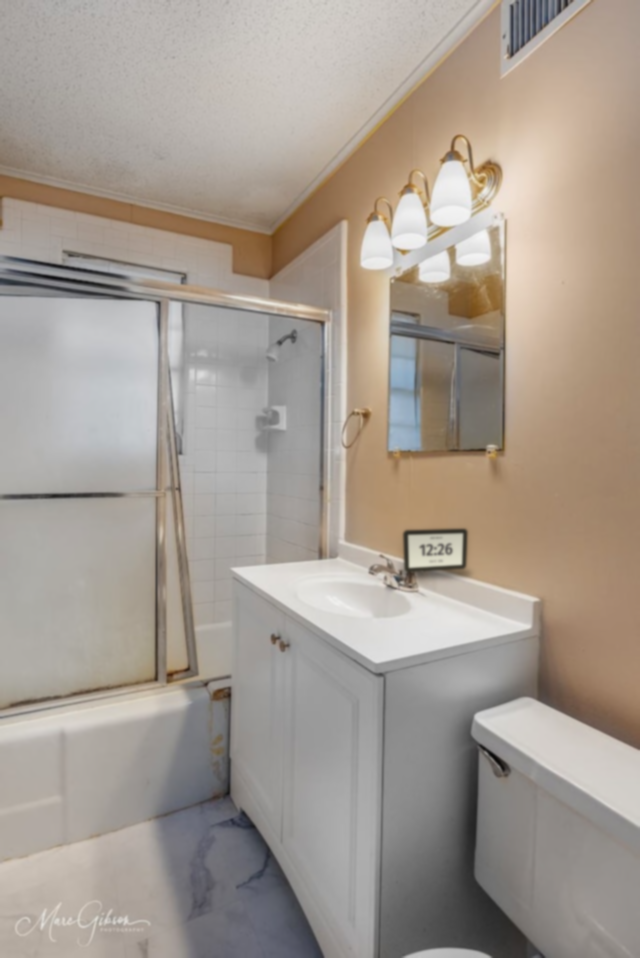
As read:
12:26
